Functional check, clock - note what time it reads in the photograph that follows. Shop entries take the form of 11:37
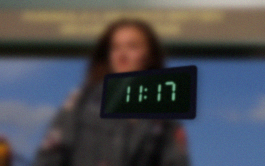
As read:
11:17
